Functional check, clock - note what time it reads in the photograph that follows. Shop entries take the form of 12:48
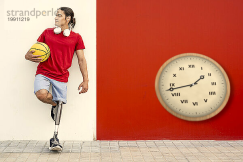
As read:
1:43
